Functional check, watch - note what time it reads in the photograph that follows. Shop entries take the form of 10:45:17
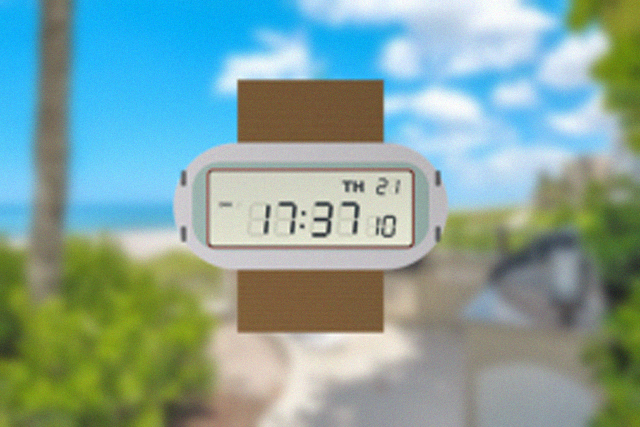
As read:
17:37:10
